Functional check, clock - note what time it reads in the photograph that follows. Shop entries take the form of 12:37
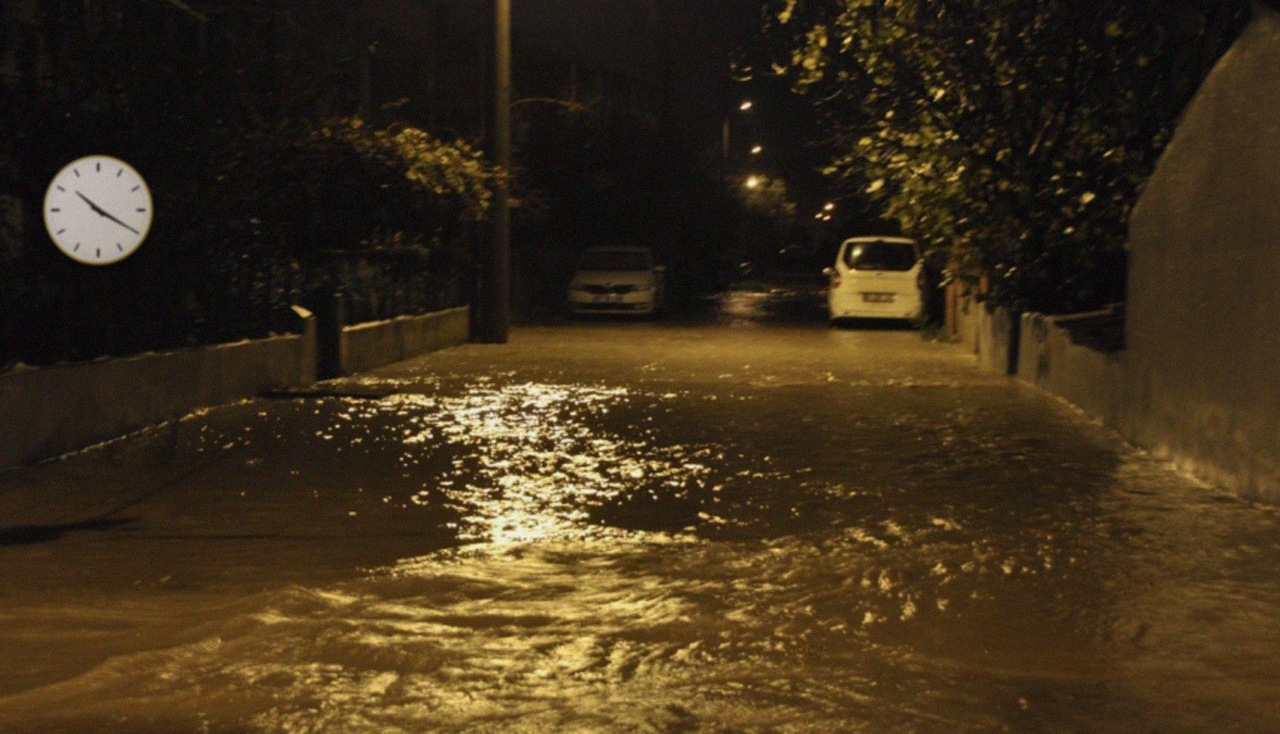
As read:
10:20
